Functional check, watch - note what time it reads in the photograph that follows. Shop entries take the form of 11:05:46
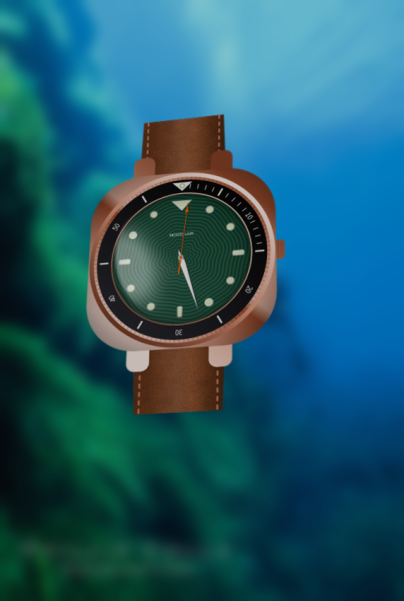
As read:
5:27:01
